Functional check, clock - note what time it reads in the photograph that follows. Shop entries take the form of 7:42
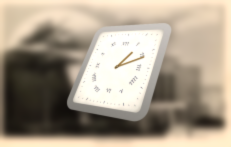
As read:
1:11
